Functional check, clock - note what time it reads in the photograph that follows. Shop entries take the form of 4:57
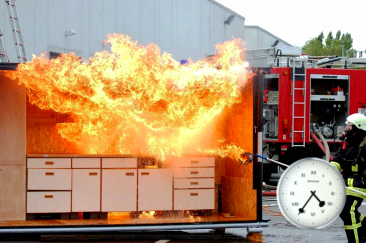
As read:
4:36
